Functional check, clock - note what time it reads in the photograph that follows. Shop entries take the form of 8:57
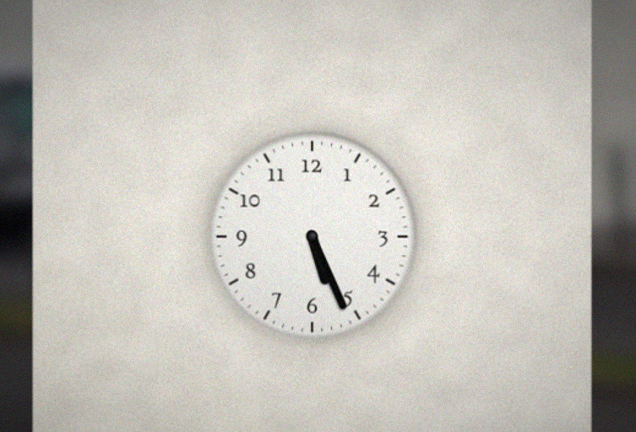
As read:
5:26
